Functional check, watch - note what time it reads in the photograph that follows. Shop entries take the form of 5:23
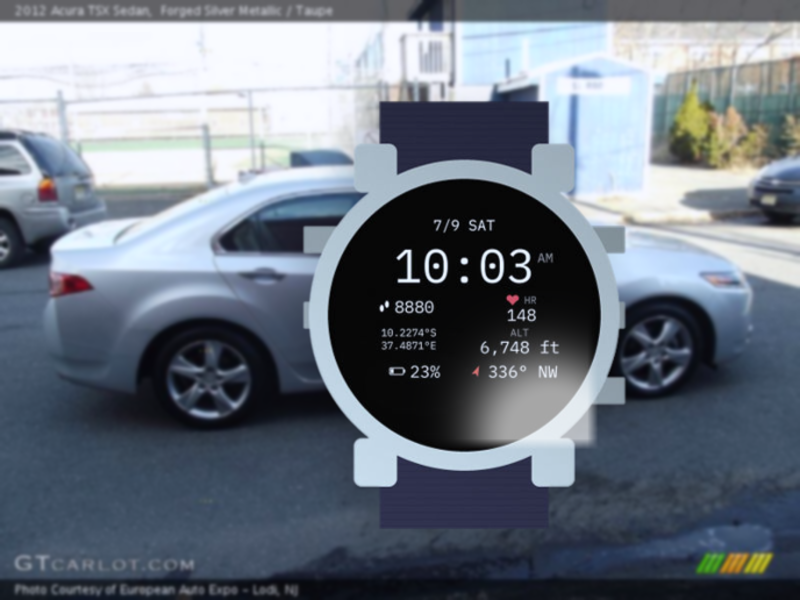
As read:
10:03
